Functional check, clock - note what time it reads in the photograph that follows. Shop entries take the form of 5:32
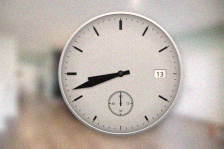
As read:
8:42
